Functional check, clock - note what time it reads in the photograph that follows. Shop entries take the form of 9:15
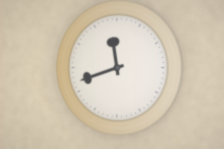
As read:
11:42
